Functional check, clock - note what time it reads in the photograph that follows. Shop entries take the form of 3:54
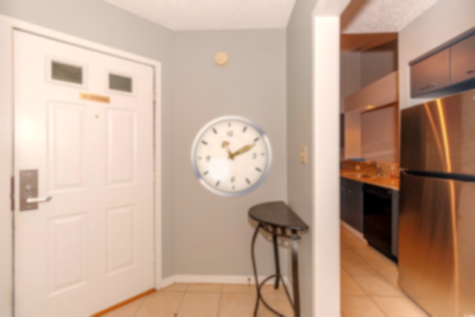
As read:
11:11
